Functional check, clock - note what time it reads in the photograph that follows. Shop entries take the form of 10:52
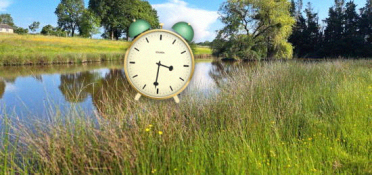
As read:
3:31
